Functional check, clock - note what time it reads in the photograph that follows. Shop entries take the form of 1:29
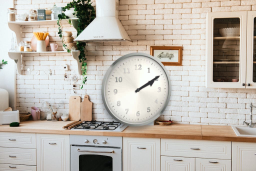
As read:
2:10
